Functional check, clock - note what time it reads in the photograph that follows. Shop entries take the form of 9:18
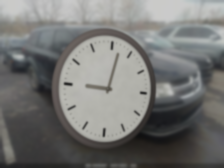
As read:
9:02
